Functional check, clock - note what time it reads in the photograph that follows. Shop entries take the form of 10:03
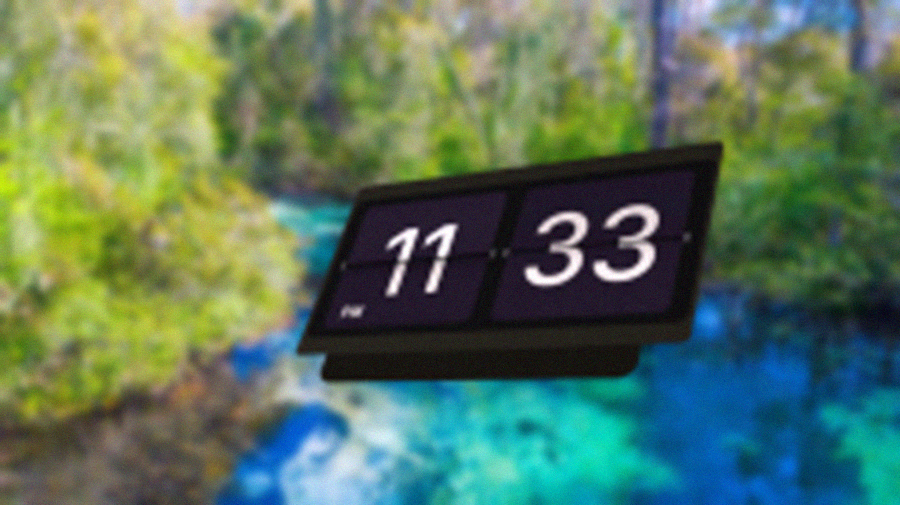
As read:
11:33
